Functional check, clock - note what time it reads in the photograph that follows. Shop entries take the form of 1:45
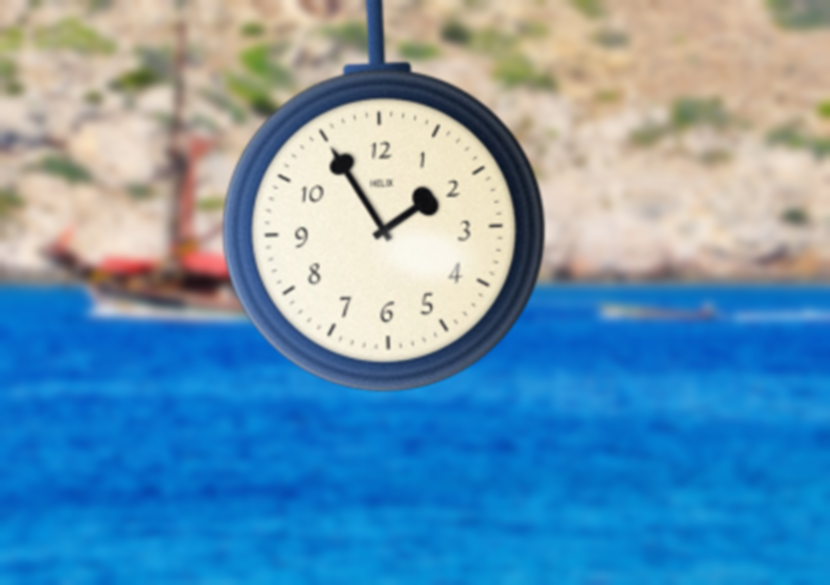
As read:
1:55
